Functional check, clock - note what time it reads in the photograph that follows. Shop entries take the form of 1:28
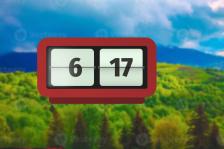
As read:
6:17
